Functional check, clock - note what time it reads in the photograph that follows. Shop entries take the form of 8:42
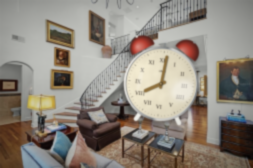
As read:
8:01
